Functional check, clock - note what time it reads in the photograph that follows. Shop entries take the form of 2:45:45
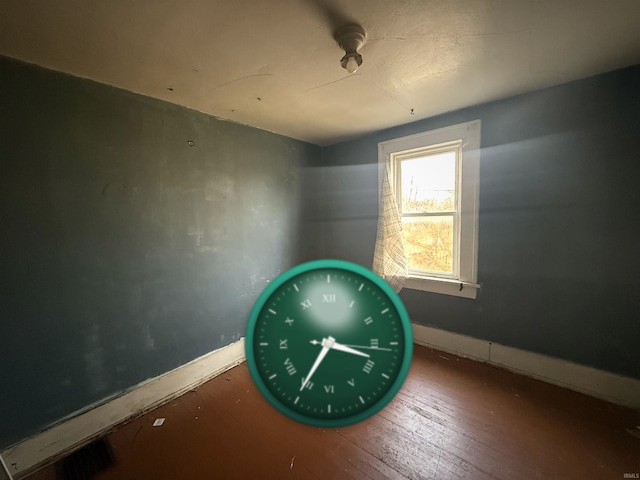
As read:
3:35:16
